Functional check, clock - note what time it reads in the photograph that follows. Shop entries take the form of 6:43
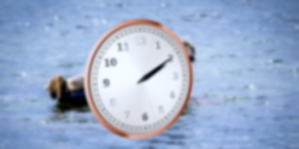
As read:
2:10
